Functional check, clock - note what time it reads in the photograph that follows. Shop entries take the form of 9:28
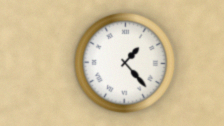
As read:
1:23
